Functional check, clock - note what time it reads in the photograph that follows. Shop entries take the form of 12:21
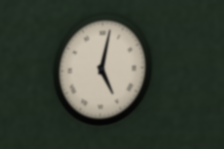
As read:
5:02
